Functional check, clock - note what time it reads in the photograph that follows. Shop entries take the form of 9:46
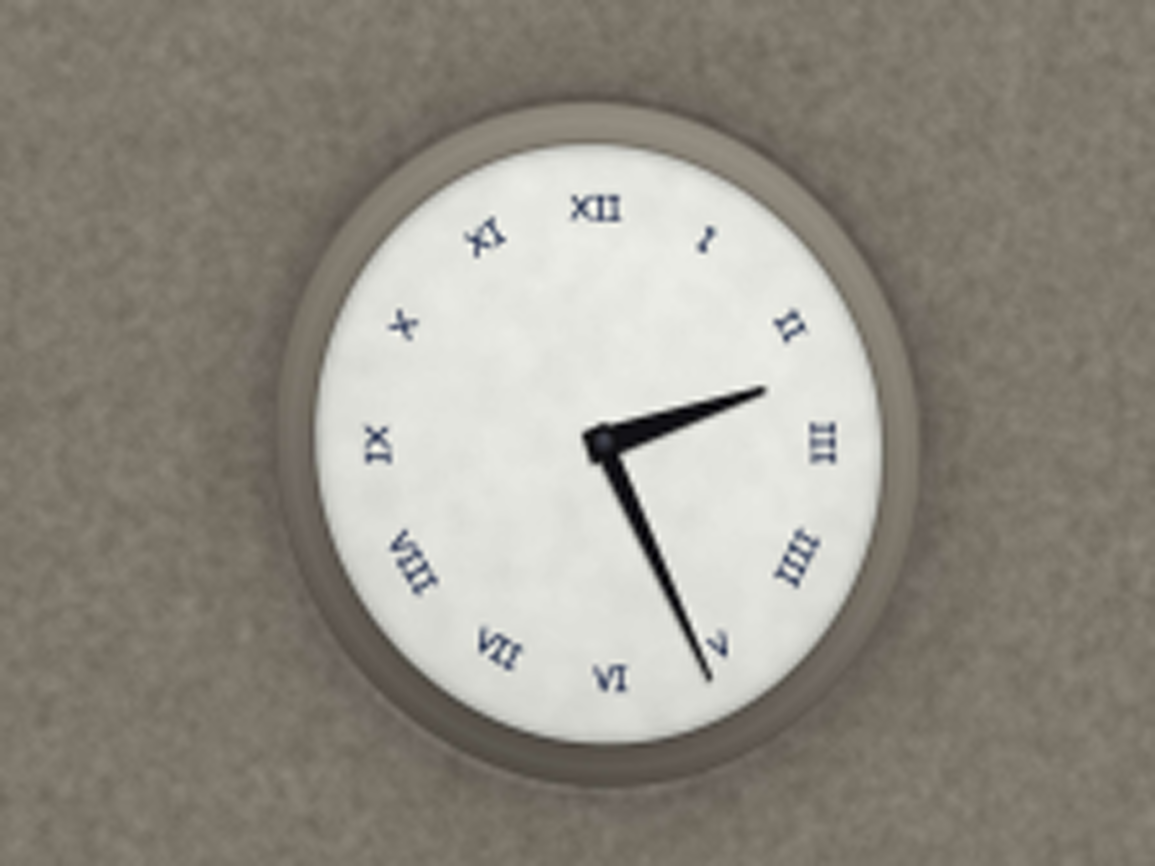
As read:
2:26
